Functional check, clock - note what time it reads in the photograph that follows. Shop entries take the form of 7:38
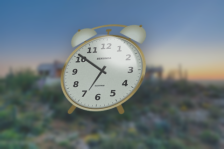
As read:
6:51
